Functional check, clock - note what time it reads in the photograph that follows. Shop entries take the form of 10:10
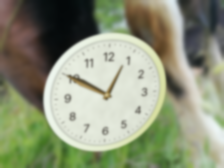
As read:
12:50
